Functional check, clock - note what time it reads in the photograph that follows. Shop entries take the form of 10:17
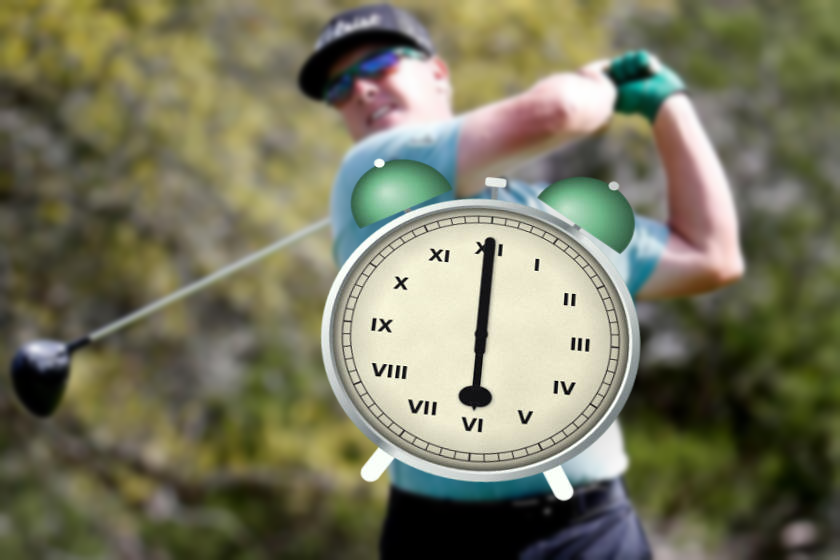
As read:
6:00
